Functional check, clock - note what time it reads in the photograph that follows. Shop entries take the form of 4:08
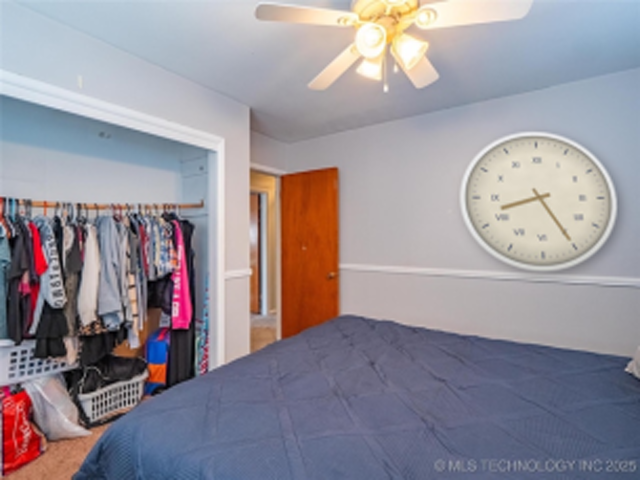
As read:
8:25
